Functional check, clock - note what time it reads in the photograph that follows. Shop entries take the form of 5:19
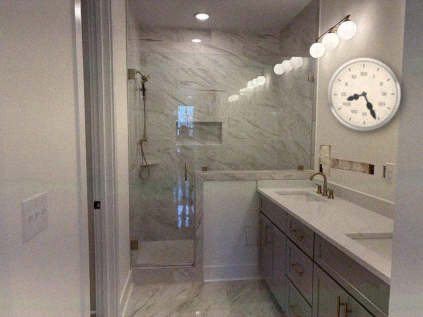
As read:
8:26
